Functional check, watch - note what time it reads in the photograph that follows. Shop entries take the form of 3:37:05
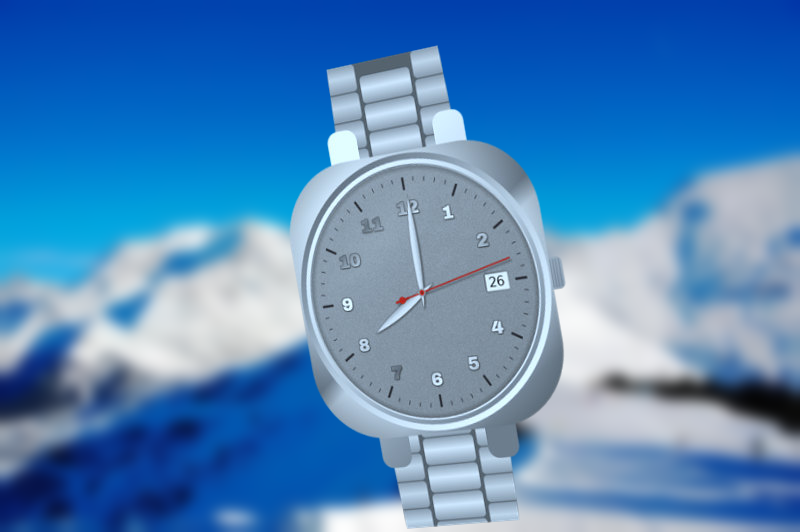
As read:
8:00:13
